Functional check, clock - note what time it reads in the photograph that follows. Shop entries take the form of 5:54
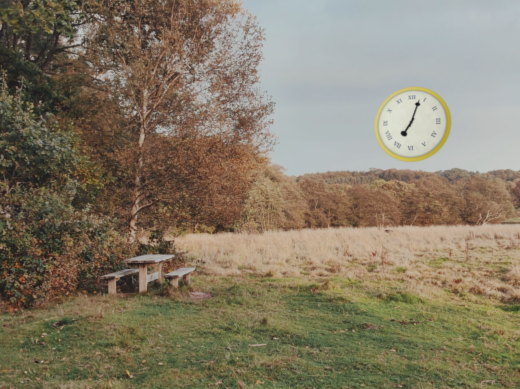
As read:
7:03
